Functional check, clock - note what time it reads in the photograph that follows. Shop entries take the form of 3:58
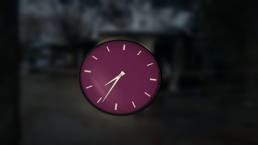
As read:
7:34
